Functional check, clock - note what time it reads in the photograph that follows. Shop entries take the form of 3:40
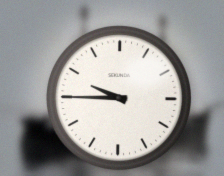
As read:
9:45
